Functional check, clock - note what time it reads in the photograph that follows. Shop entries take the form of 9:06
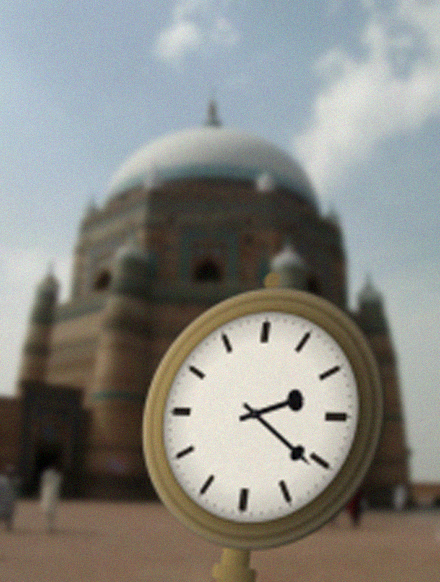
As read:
2:21
